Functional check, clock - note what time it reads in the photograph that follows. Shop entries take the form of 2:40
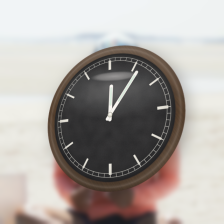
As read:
12:06
